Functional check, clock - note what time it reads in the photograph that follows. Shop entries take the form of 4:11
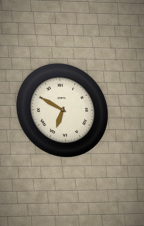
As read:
6:50
